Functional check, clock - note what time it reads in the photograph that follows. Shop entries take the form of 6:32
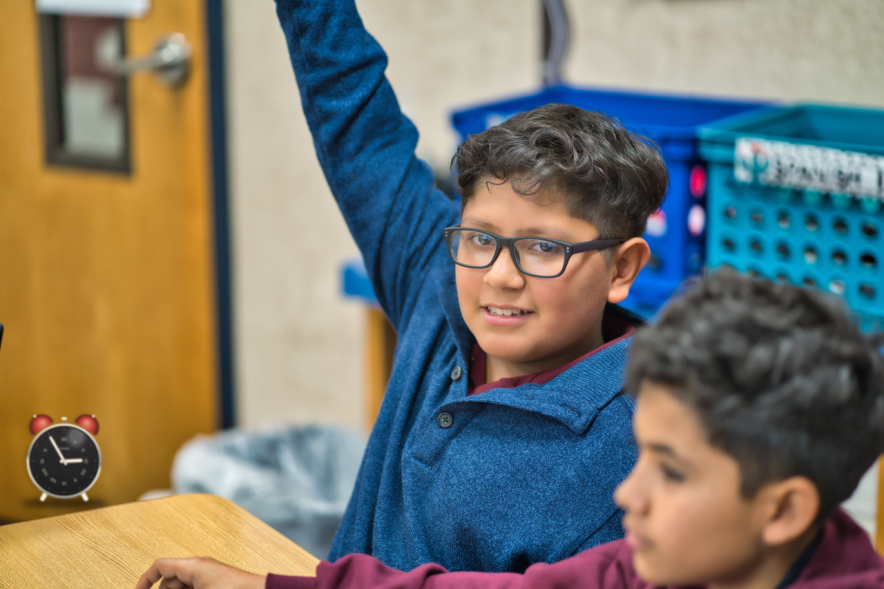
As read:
2:55
